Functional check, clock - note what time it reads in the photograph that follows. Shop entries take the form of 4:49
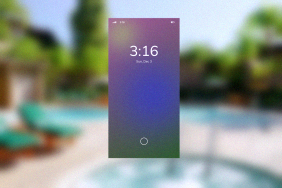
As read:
3:16
